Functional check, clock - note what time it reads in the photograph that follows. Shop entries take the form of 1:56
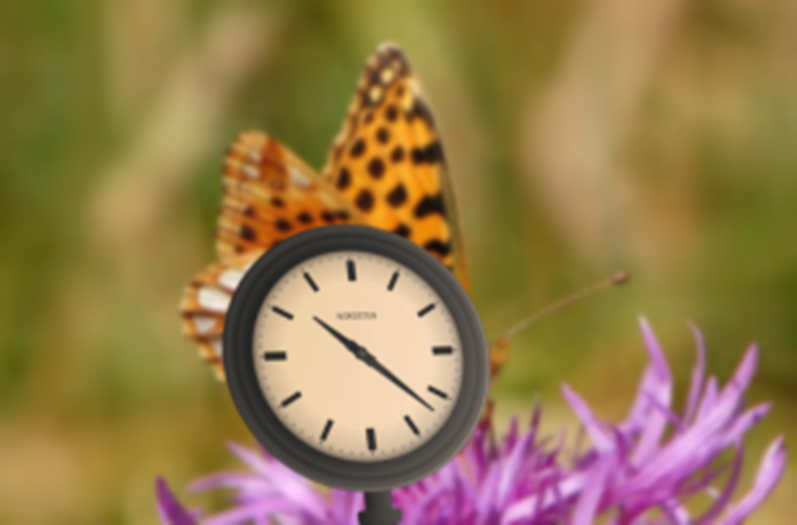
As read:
10:22
